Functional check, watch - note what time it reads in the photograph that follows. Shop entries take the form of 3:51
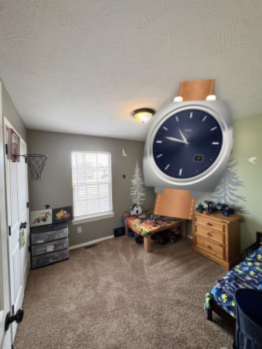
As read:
10:47
